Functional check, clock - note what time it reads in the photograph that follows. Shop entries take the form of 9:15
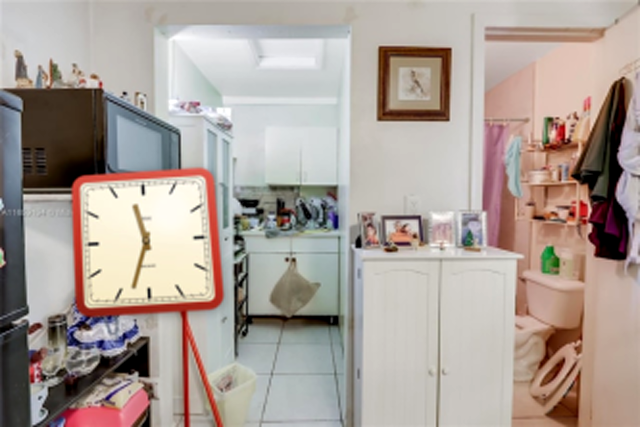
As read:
11:33
